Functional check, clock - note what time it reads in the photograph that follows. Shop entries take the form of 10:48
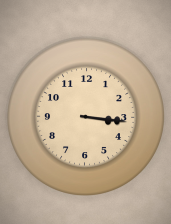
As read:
3:16
